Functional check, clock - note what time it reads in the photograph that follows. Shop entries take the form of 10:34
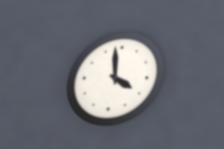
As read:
3:58
